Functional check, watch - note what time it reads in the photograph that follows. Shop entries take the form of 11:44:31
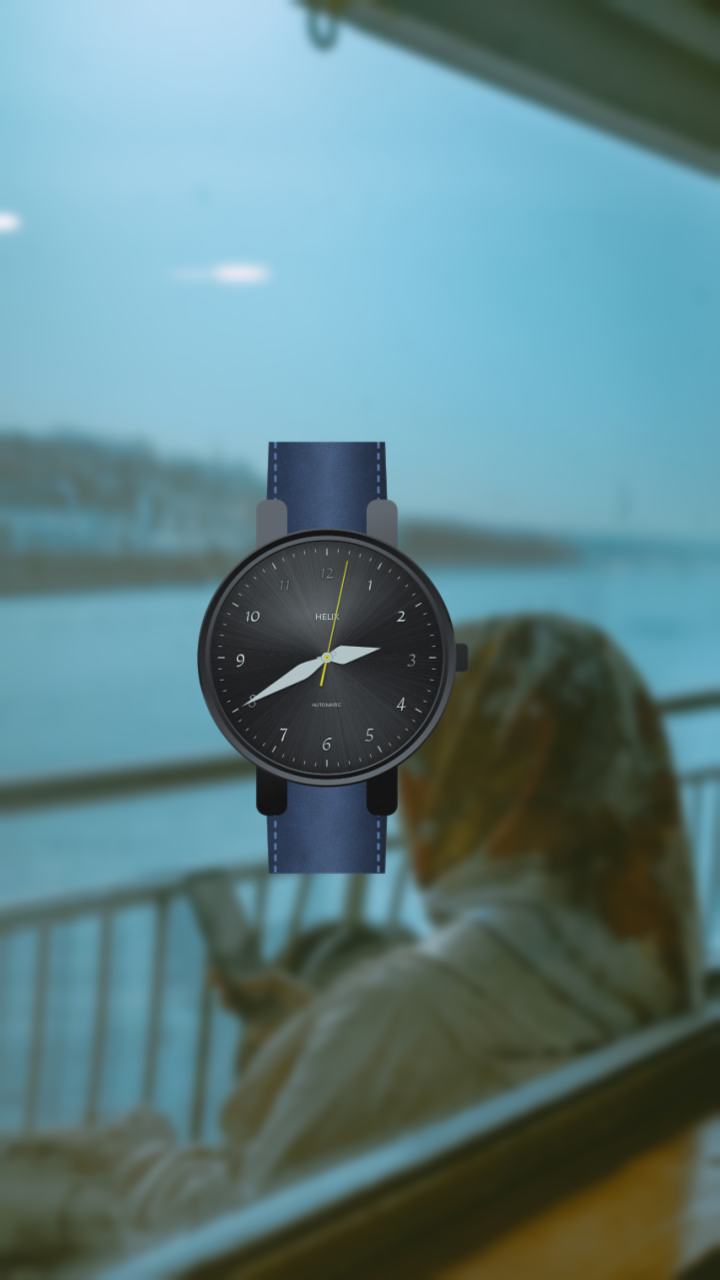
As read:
2:40:02
